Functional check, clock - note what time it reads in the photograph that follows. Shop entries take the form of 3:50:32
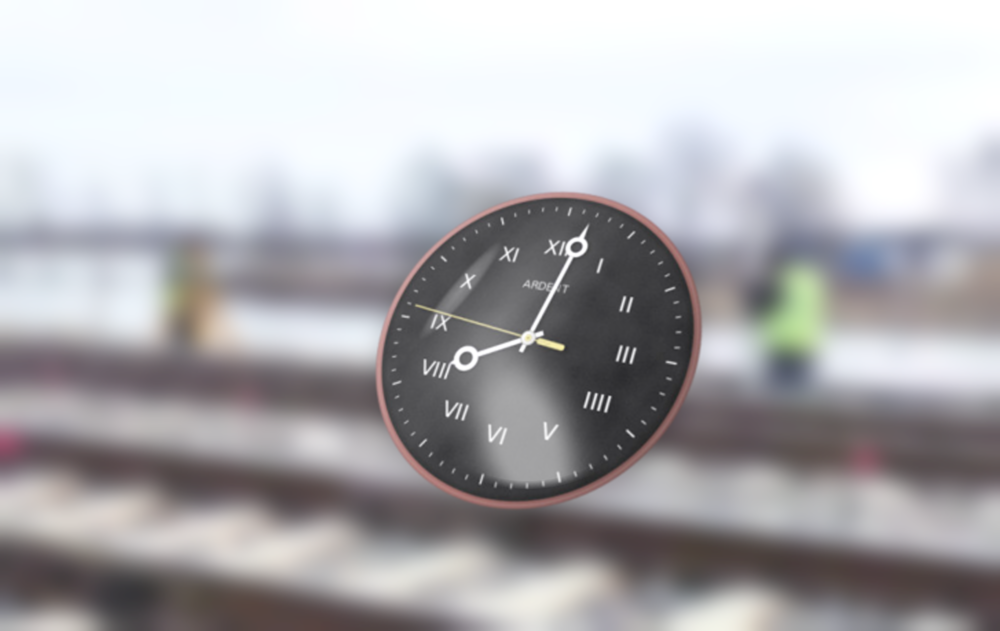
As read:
8:01:46
